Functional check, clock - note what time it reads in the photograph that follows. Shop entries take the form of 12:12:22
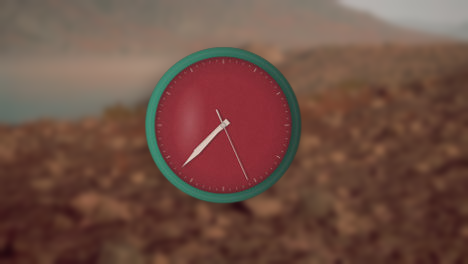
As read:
7:37:26
